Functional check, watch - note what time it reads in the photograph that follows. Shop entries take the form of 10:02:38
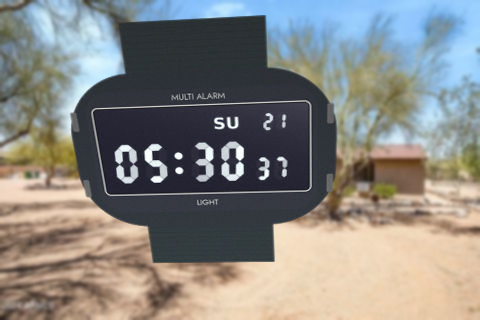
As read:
5:30:37
